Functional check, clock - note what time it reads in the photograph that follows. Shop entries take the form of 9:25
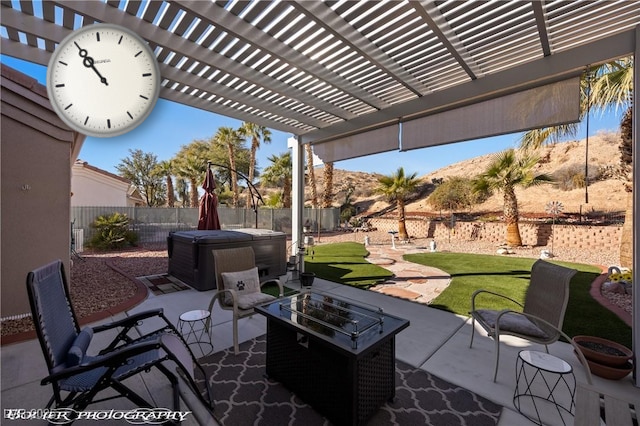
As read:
10:55
